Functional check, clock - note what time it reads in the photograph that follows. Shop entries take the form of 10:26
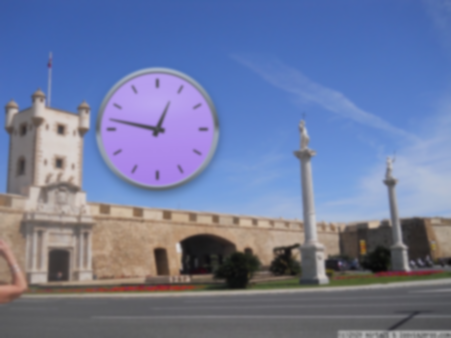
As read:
12:47
